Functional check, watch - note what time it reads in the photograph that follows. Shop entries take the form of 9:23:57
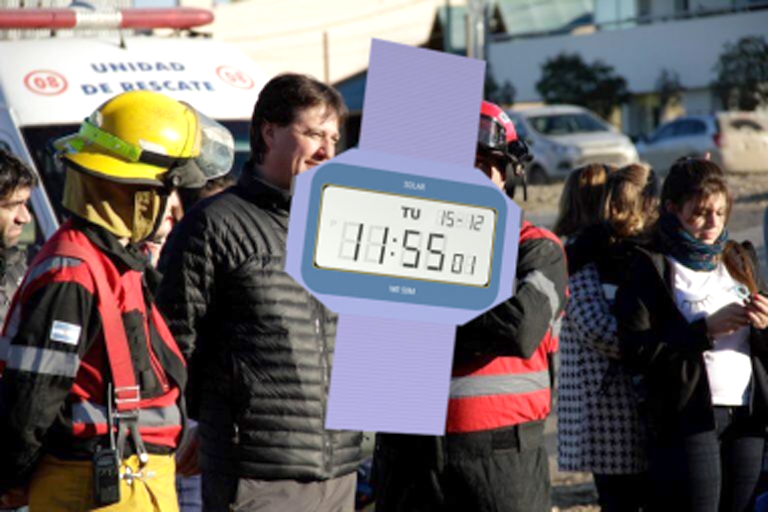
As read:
11:55:01
